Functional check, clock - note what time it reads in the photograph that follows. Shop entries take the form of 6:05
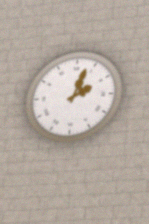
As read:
2:03
